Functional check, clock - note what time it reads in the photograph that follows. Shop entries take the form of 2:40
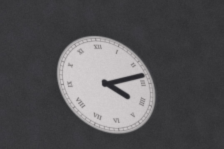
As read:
4:13
